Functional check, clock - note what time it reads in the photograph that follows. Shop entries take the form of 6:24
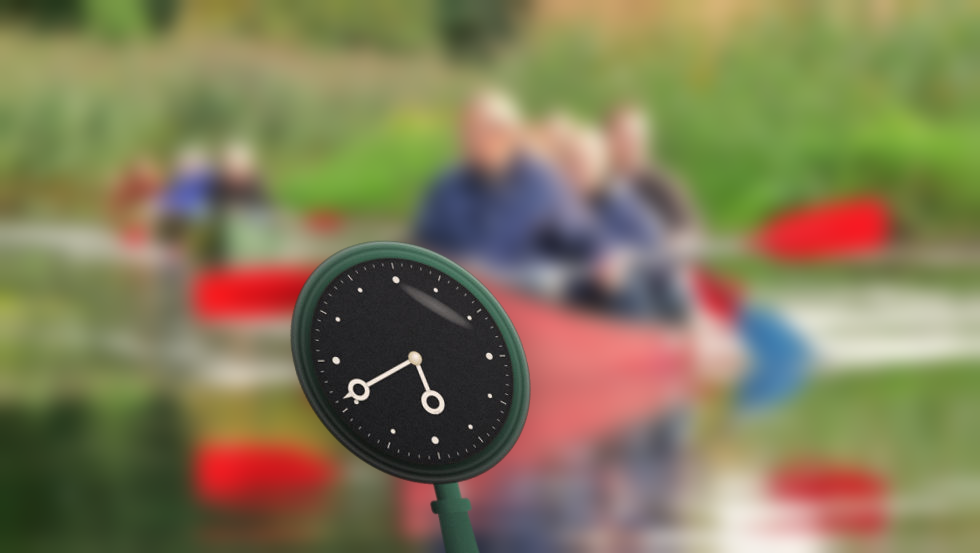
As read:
5:41
